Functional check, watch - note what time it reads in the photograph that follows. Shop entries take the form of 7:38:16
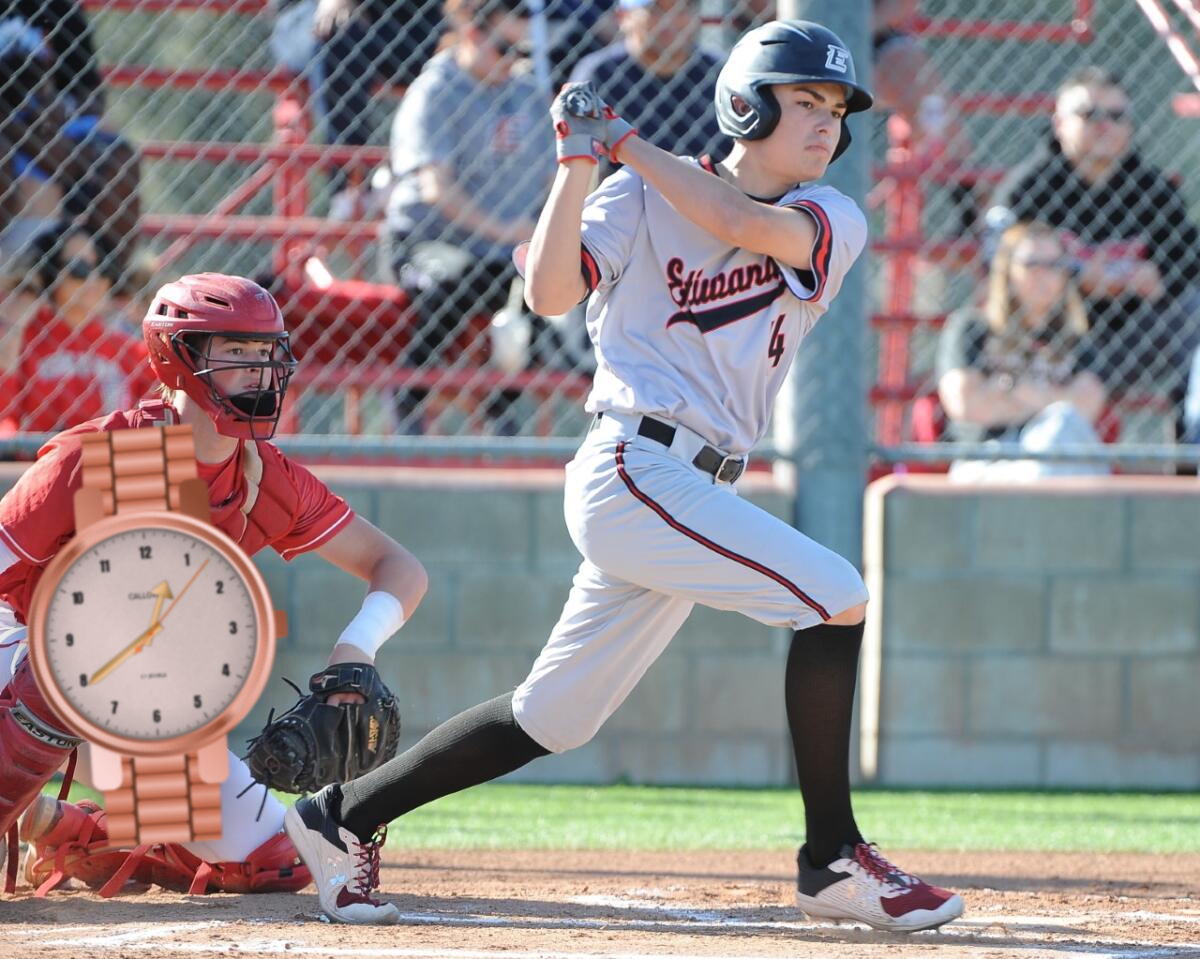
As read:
12:39:07
